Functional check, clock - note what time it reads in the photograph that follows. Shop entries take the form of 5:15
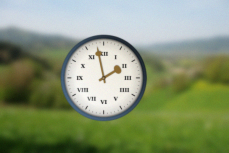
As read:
1:58
